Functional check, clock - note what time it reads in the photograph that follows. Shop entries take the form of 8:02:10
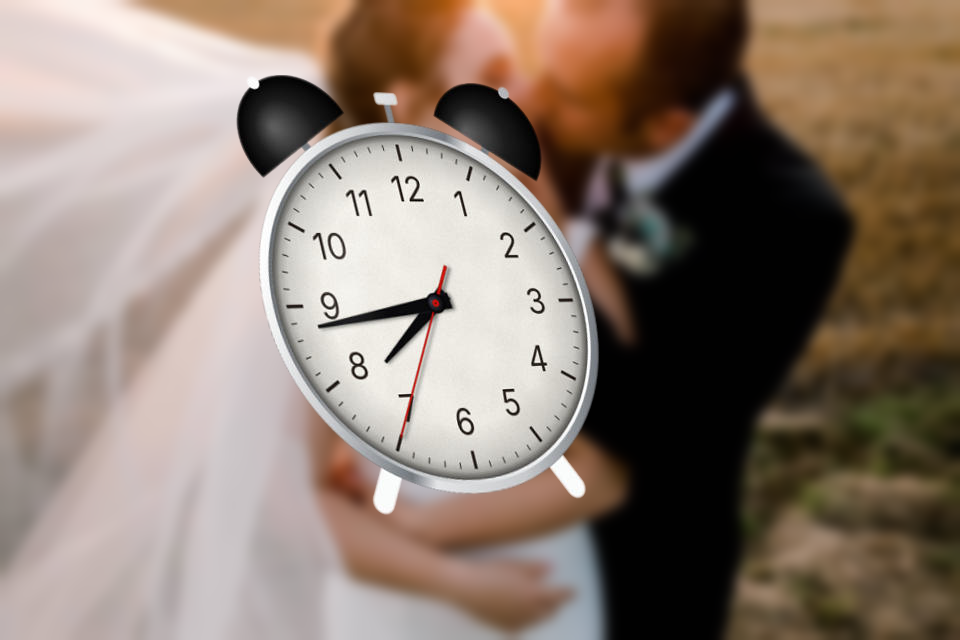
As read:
7:43:35
